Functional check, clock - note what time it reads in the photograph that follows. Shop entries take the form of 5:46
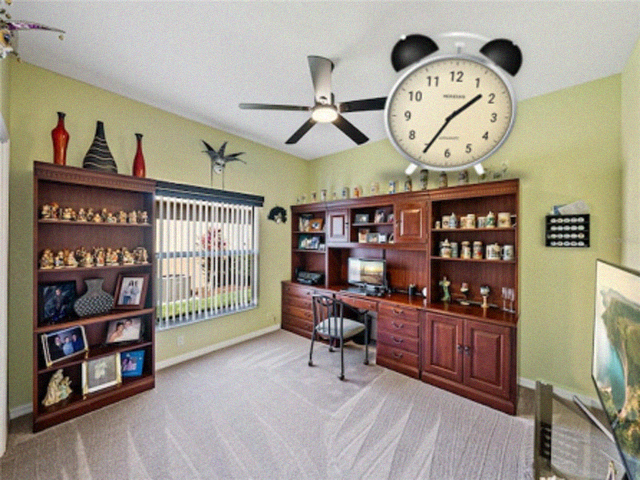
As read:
1:35
